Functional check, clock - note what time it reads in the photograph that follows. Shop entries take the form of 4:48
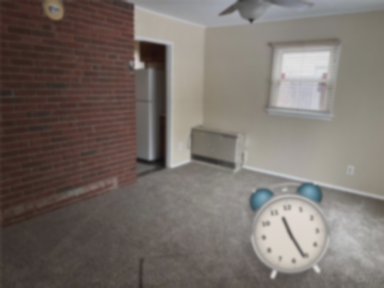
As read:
11:26
